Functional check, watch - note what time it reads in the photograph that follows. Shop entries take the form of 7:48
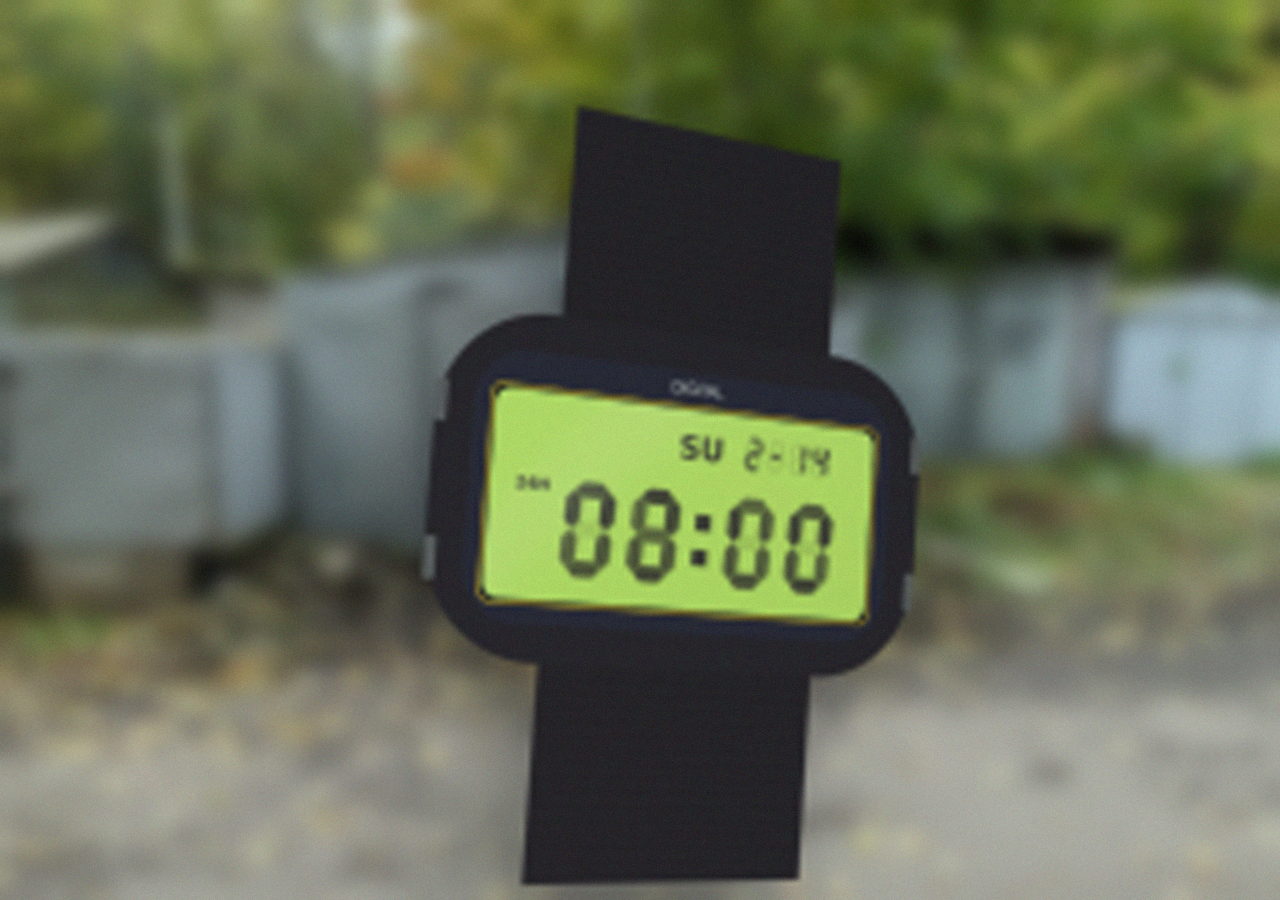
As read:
8:00
